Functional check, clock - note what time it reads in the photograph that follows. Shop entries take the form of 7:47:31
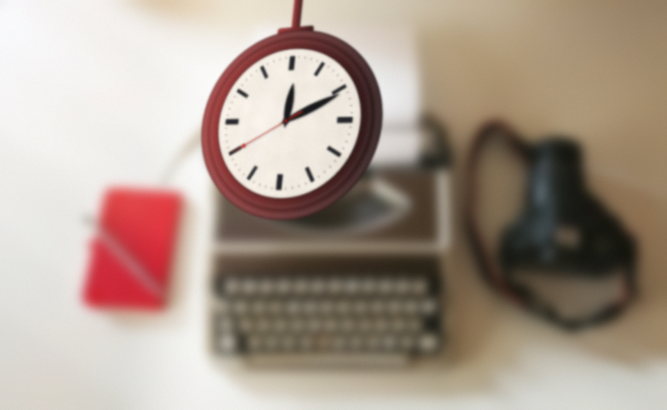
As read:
12:10:40
